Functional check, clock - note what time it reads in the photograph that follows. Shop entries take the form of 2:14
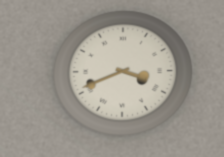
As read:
3:41
